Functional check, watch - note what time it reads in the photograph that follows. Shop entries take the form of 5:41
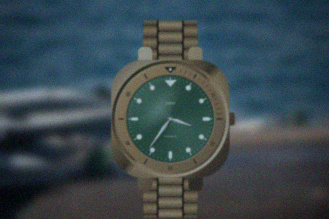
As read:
3:36
